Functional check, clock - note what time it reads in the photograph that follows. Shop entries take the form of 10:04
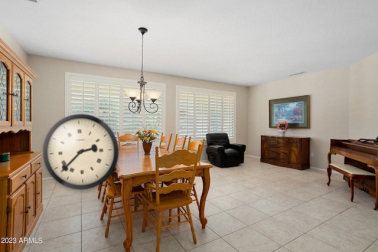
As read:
2:38
